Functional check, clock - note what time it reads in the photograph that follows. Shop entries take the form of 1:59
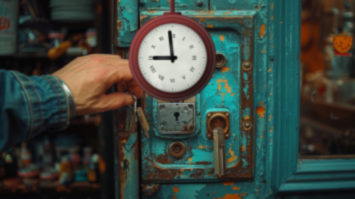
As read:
8:59
